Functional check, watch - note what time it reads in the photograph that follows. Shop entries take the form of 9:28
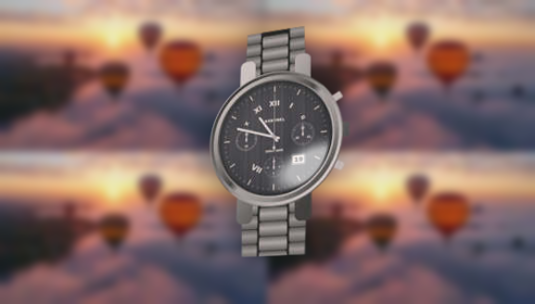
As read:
10:48
